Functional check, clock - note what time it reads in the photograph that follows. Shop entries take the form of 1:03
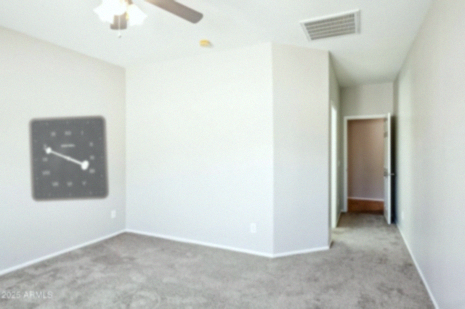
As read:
3:49
